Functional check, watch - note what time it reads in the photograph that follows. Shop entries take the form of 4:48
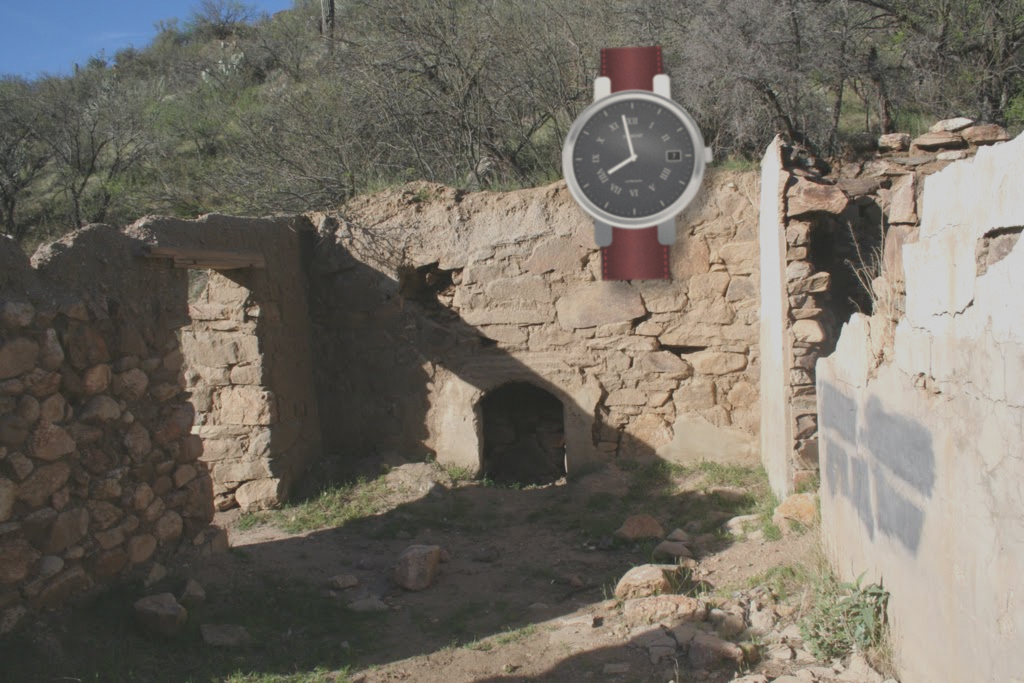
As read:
7:58
